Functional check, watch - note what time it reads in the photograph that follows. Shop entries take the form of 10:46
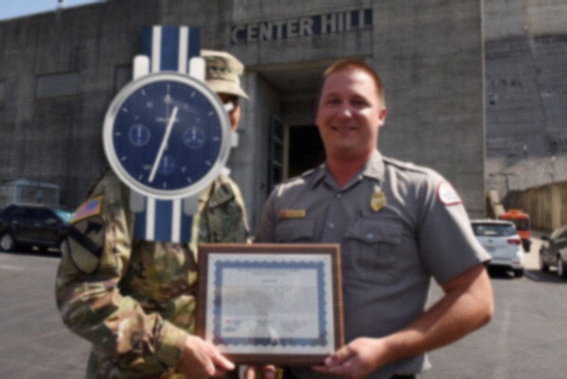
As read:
12:33
